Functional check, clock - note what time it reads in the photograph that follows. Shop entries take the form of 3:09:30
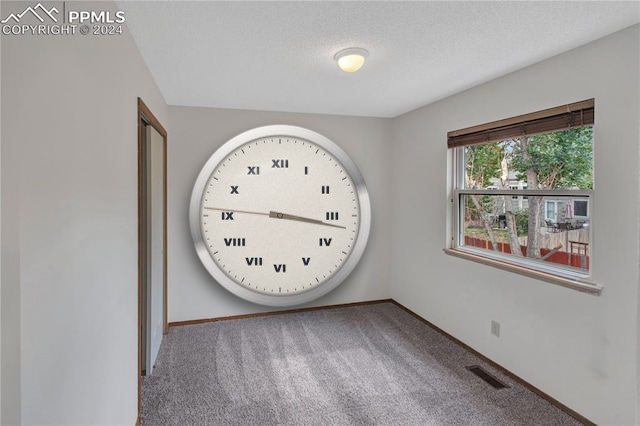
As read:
3:16:46
